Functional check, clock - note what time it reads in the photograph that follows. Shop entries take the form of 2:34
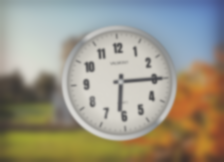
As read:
6:15
